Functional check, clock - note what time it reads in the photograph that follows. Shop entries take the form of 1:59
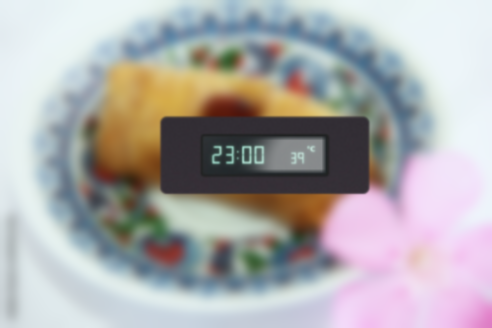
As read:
23:00
